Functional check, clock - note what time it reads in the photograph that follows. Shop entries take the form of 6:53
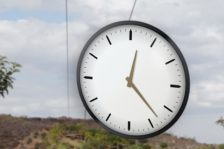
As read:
12:23
